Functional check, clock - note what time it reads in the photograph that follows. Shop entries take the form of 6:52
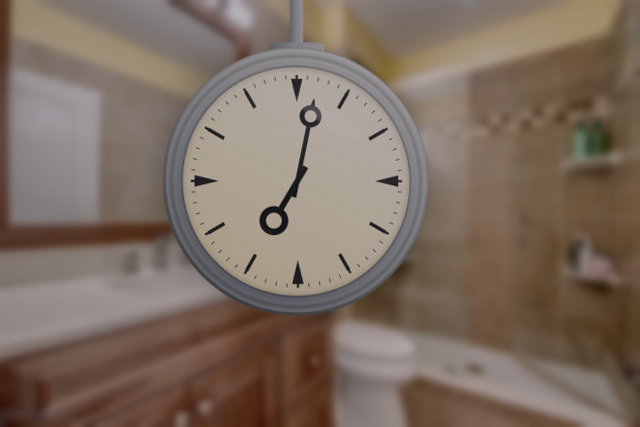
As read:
7:02
